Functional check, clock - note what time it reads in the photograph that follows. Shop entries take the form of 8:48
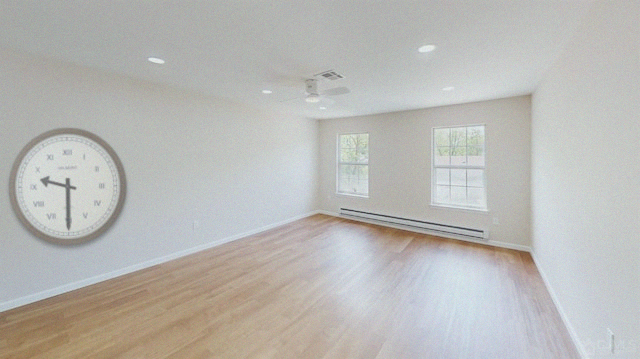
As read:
9:30
